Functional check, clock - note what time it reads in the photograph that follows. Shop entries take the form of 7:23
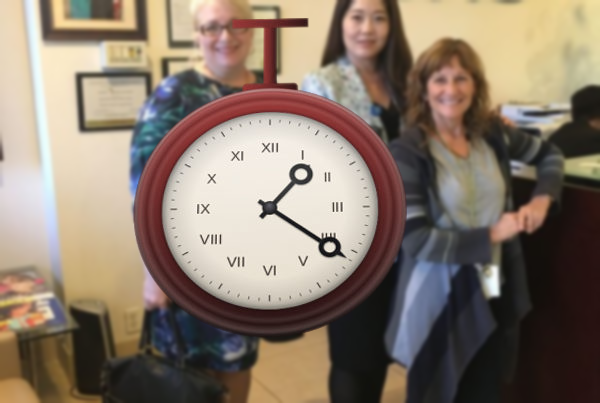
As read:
1:21
